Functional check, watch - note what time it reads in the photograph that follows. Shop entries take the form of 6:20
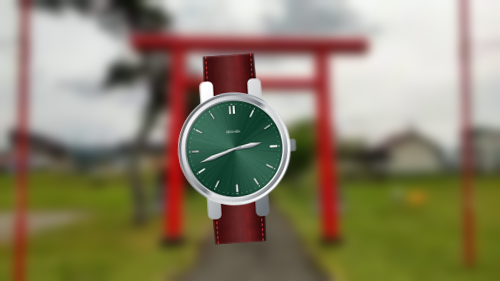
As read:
2:42
